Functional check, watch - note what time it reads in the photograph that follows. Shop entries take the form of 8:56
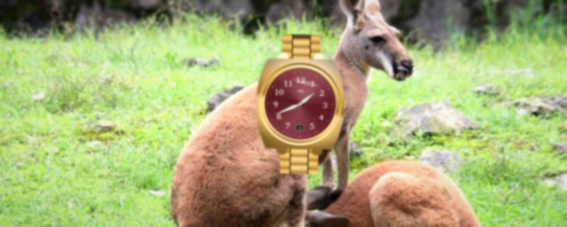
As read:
1:41
